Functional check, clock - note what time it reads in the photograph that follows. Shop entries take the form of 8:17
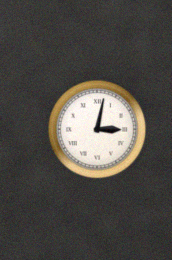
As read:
3:02
